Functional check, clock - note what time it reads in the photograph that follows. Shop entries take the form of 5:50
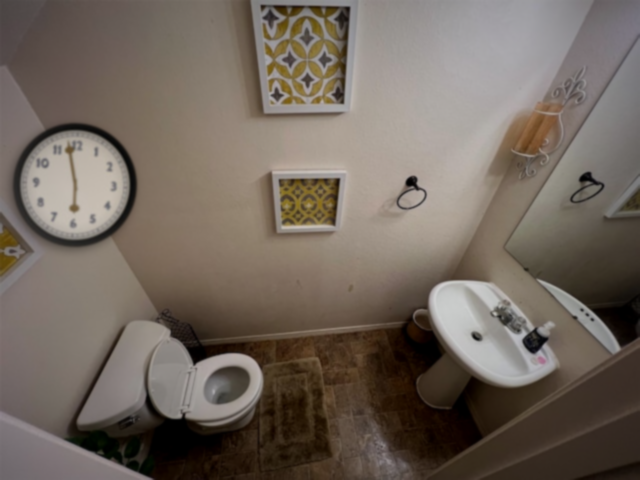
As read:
5:58
